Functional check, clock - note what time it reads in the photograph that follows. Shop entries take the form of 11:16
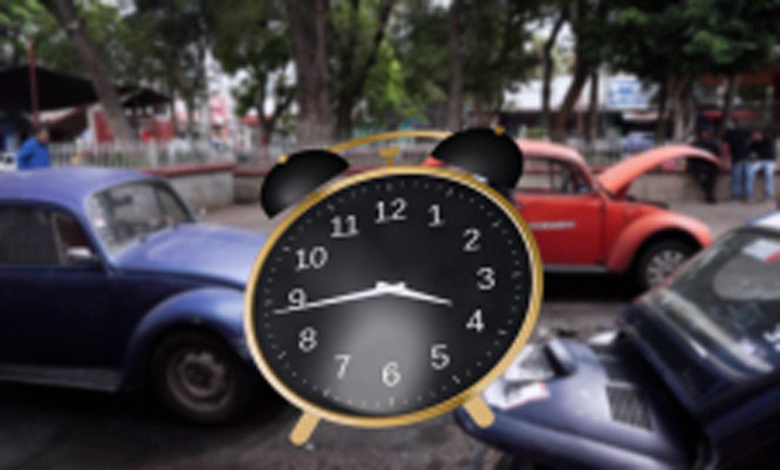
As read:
3:44
